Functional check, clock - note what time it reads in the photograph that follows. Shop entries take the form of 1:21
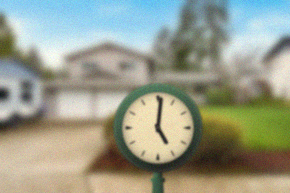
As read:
5:01
